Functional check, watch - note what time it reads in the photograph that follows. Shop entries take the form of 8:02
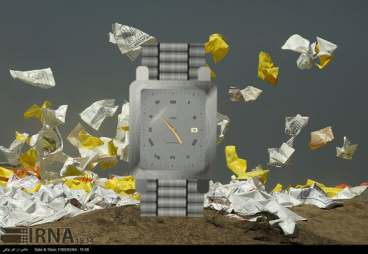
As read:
4:53
